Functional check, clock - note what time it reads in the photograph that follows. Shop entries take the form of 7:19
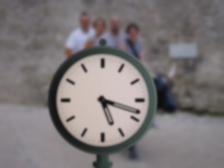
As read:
5:18
